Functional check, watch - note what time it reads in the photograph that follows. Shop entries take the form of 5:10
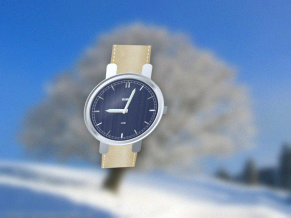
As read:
9:03
